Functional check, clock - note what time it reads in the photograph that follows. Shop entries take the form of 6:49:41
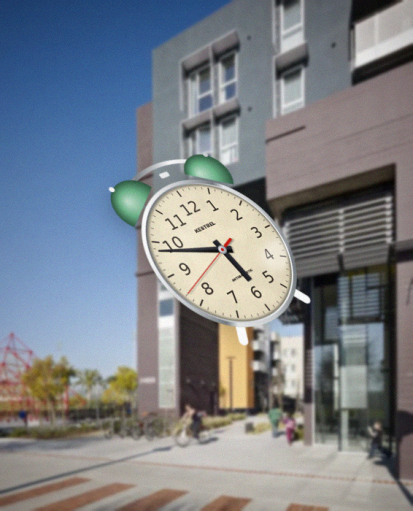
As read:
5:48:42
